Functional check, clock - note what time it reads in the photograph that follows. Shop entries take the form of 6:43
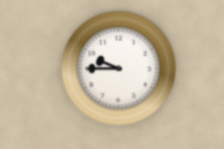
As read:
9:45
